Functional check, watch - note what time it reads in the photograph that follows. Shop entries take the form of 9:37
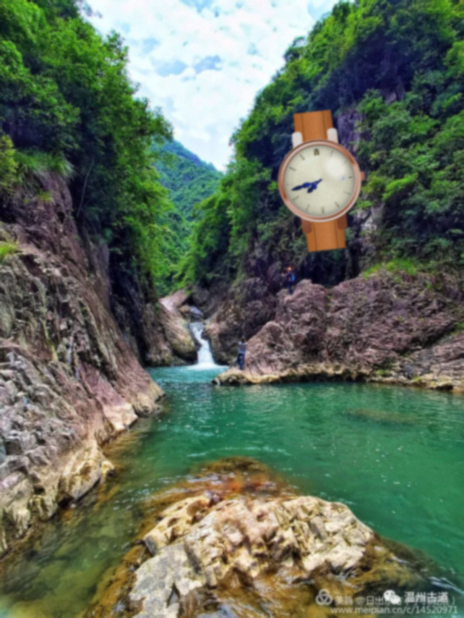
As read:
7:43
